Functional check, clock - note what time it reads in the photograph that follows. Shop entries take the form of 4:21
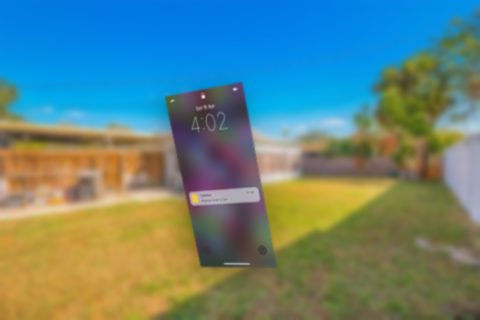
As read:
4:02
